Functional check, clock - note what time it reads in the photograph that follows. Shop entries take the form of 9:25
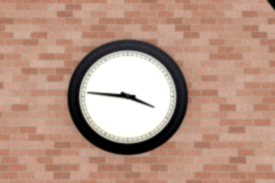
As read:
3:46
